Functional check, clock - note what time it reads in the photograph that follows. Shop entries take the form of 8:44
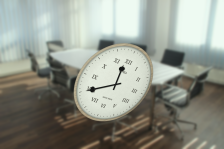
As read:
11:40
